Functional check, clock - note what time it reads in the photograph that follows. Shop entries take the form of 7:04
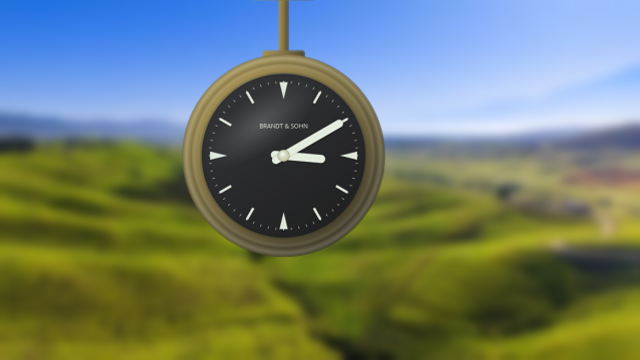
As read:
3:10
